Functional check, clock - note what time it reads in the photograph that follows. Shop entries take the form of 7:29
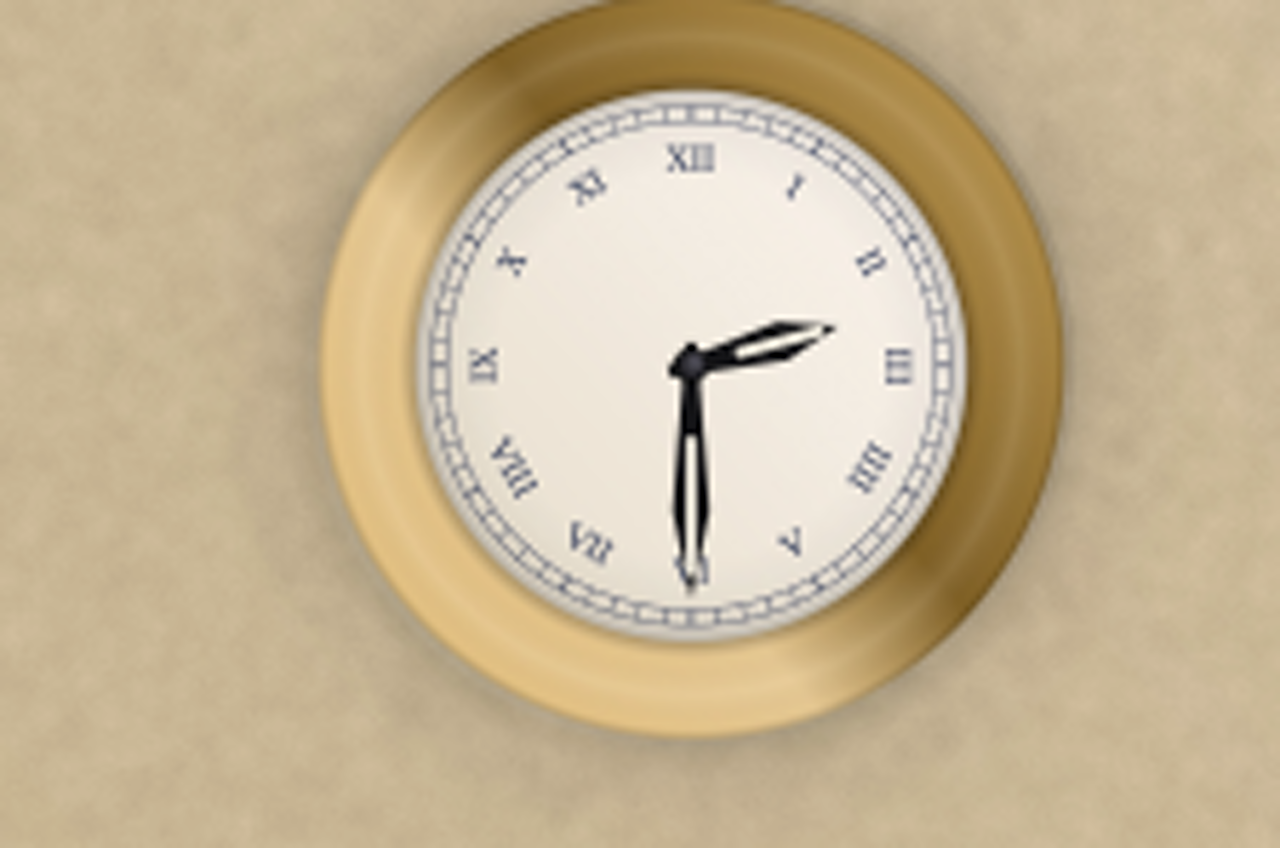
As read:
2:30
